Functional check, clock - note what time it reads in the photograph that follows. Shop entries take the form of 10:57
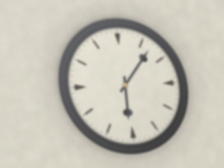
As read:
6:07
